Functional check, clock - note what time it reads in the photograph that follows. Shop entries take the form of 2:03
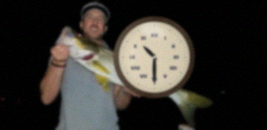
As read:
10:30
